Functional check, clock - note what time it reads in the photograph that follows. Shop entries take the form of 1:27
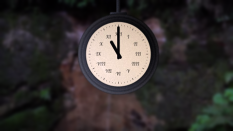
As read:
11:00
